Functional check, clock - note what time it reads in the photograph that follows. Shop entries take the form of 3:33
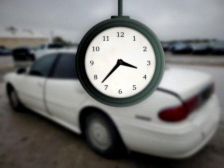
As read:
3:37
